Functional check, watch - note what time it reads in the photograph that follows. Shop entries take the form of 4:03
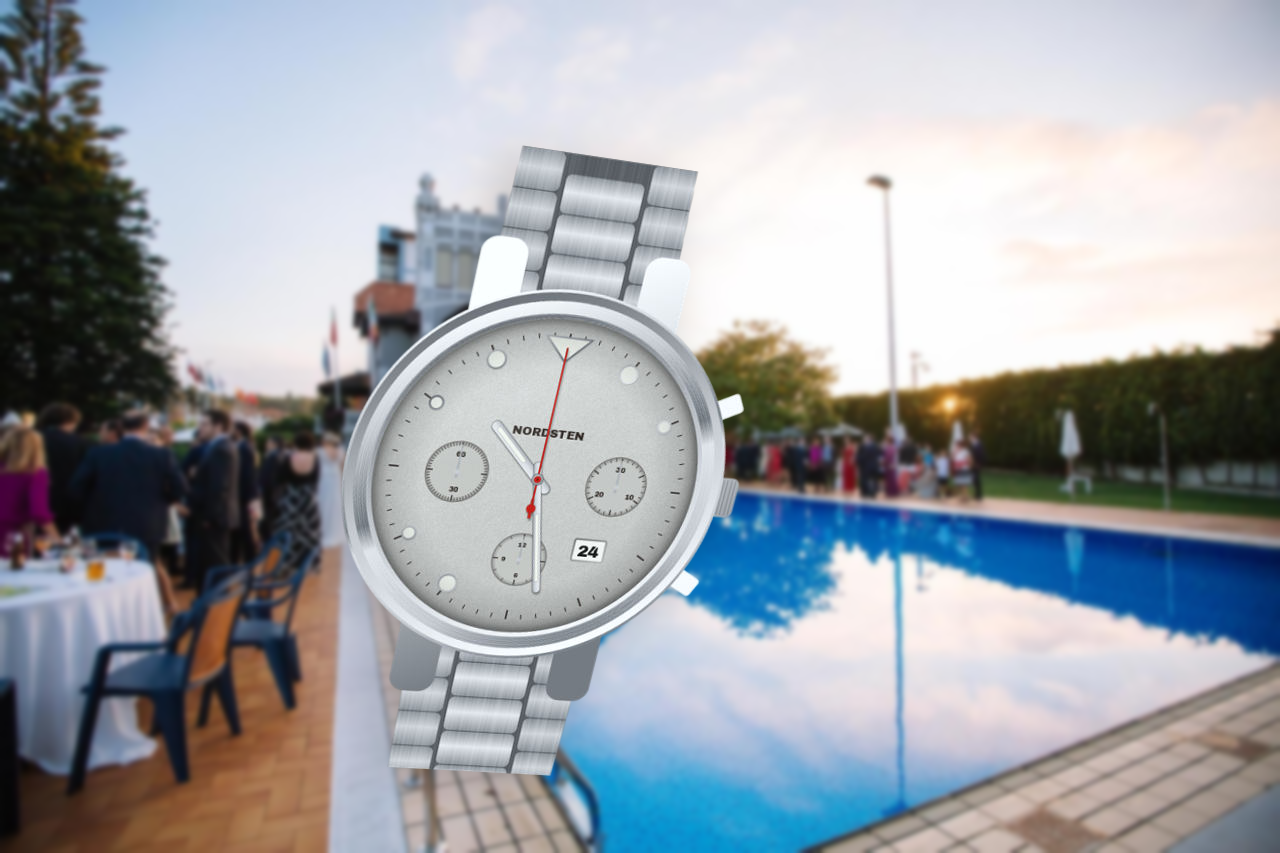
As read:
10:28
